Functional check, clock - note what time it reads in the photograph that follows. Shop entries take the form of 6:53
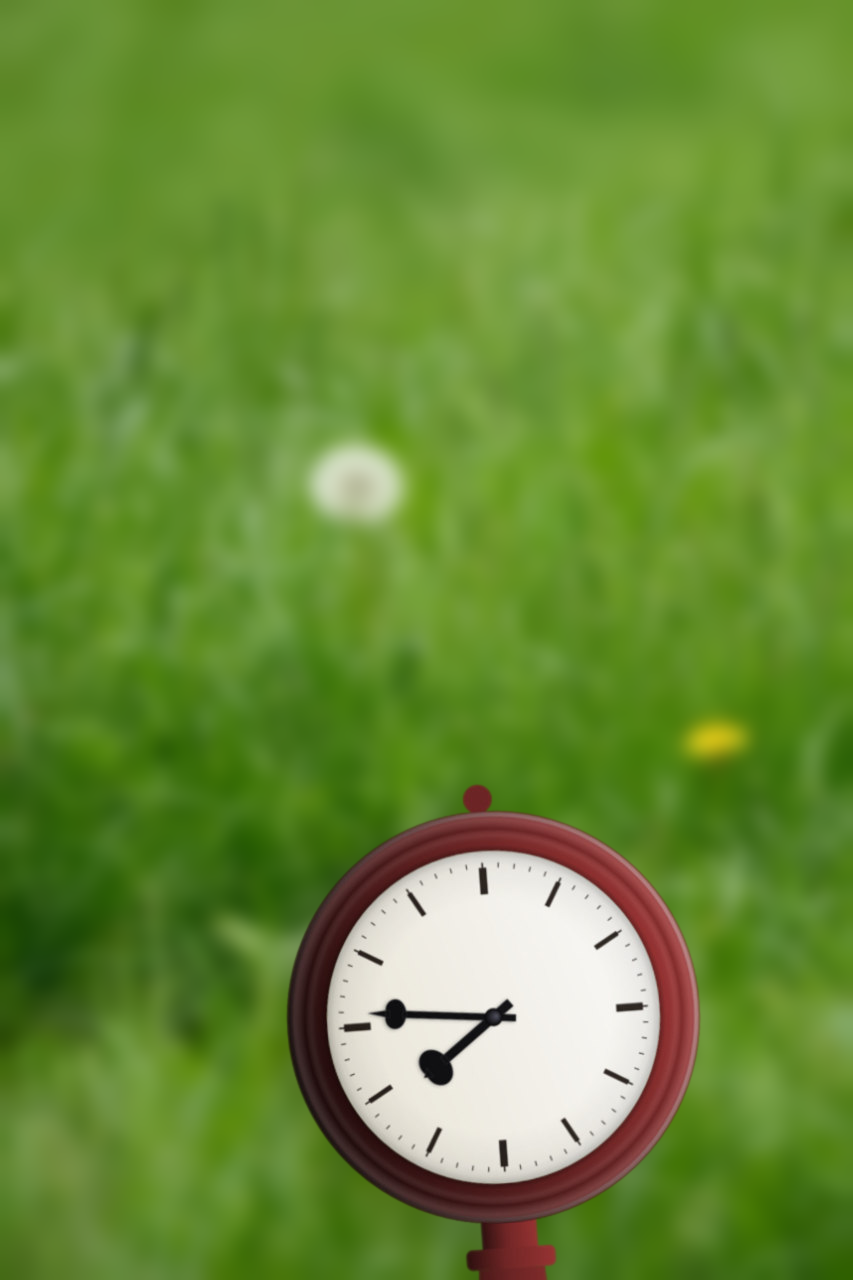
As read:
7:46
